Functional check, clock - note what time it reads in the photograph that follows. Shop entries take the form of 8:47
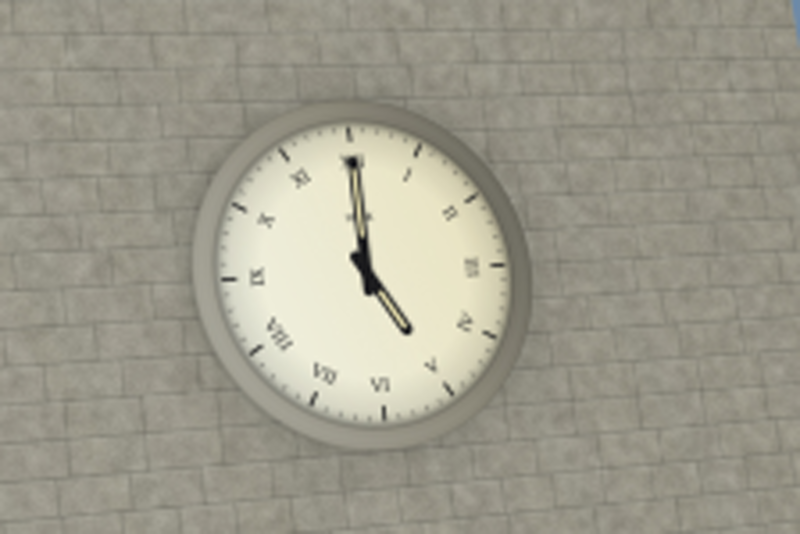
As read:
5:00
